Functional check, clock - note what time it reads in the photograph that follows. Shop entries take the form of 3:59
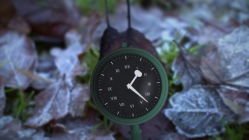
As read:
1:23
